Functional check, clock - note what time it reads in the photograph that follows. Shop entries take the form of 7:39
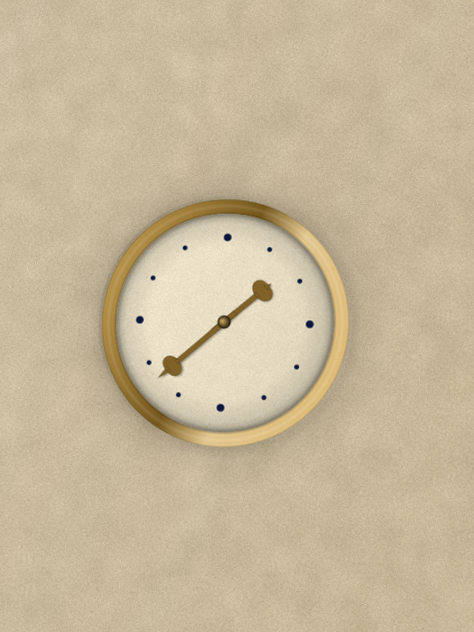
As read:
1:38
